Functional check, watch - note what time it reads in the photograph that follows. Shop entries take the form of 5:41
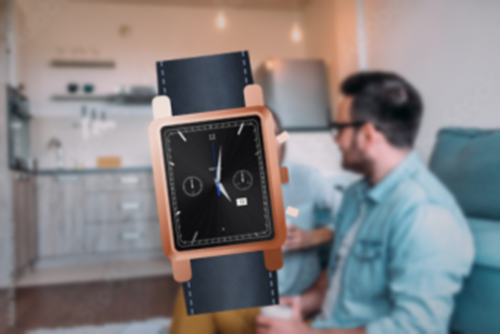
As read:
5:02
